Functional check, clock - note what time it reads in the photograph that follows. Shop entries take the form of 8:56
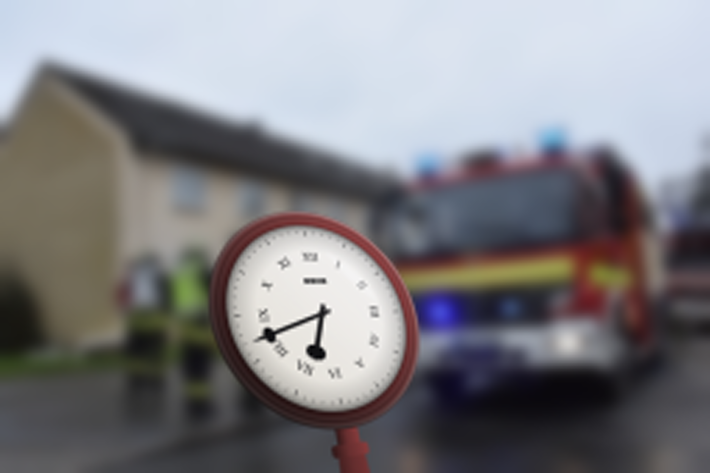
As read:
6:42
